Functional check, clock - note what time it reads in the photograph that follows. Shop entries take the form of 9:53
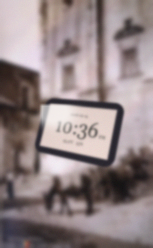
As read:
10:36
